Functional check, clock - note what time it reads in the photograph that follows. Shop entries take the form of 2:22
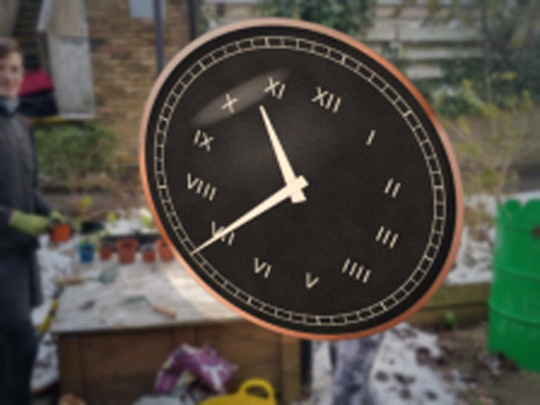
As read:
10:35
